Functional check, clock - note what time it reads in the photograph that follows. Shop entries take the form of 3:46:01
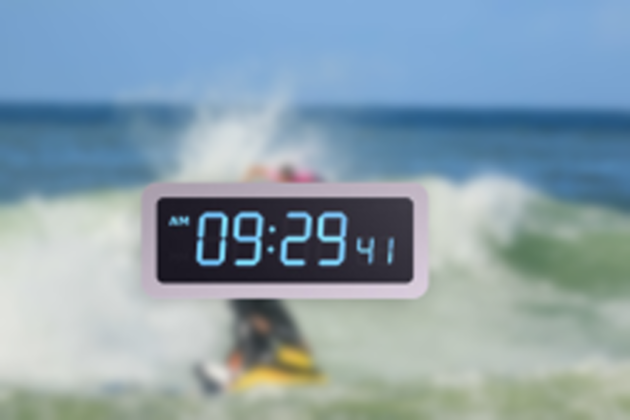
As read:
9:29:41
